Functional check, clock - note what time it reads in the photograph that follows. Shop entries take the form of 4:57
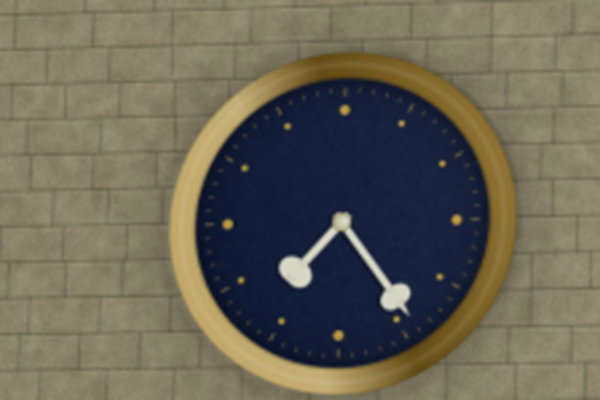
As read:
7:24
